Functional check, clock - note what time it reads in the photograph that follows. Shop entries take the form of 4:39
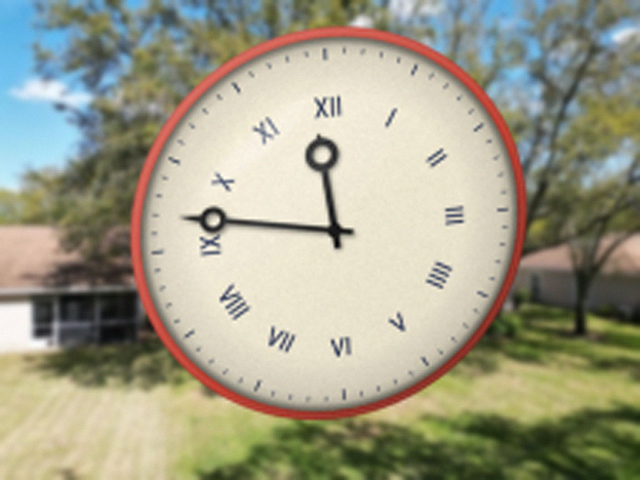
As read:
11:47
